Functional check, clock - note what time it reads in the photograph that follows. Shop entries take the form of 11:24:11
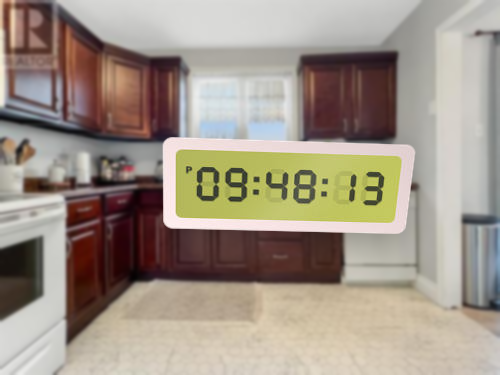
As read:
9:48:13
